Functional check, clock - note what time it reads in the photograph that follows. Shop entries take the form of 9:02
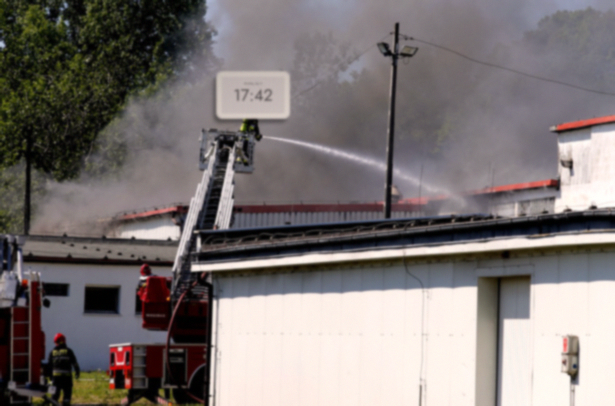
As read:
17:42
